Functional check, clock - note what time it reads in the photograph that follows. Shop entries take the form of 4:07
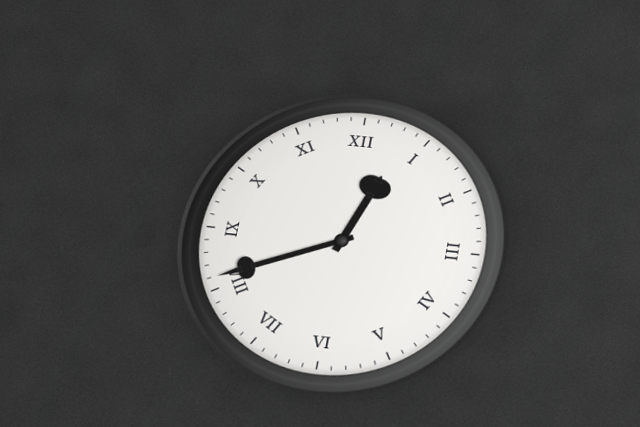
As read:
12:41
